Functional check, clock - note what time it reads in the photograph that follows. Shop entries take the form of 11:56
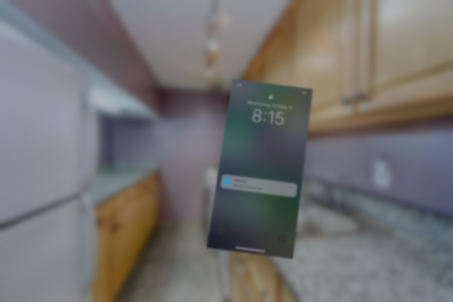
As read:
8:15
